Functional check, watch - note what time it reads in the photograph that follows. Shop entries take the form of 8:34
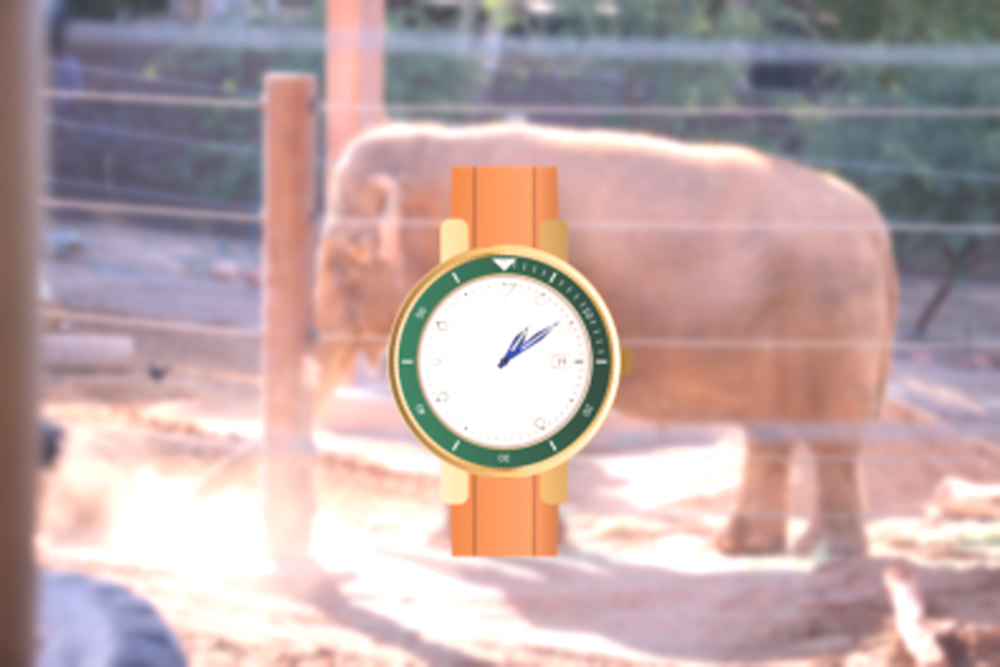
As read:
1:09
